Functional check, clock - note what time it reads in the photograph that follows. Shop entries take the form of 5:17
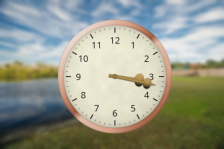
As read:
3:17
